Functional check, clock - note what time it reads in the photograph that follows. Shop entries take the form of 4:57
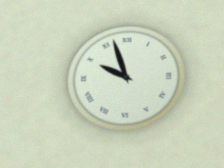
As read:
9:57
